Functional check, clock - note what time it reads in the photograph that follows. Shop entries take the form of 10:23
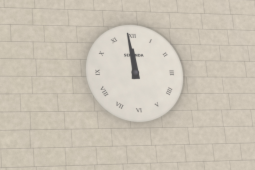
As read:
11:59
